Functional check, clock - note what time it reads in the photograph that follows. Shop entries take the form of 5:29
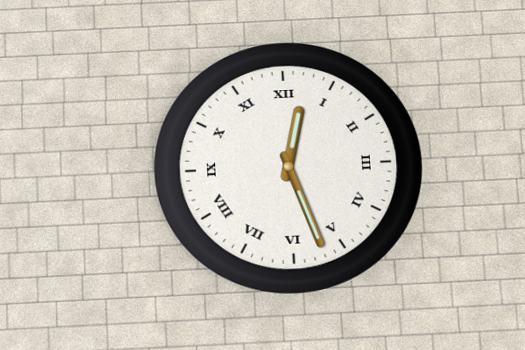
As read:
12:27
